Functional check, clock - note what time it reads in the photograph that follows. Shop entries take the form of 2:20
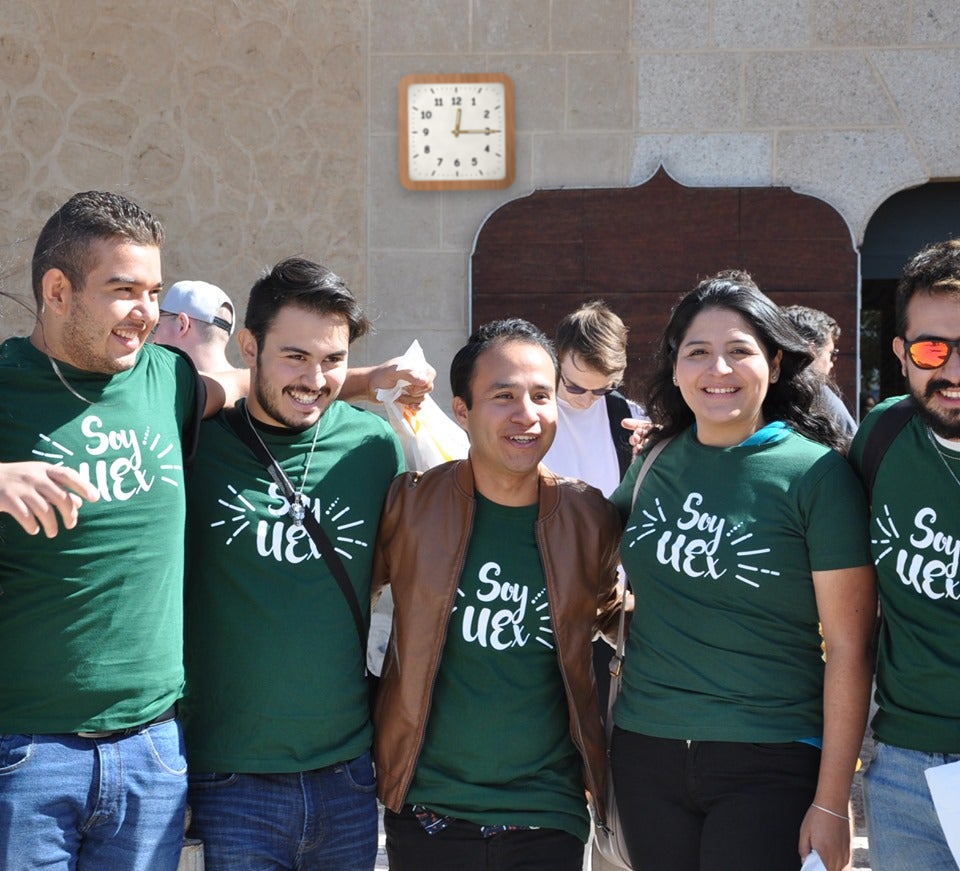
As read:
12:15
